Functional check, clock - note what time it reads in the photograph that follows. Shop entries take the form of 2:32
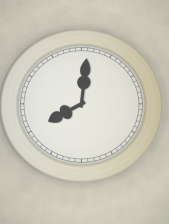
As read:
8:01
